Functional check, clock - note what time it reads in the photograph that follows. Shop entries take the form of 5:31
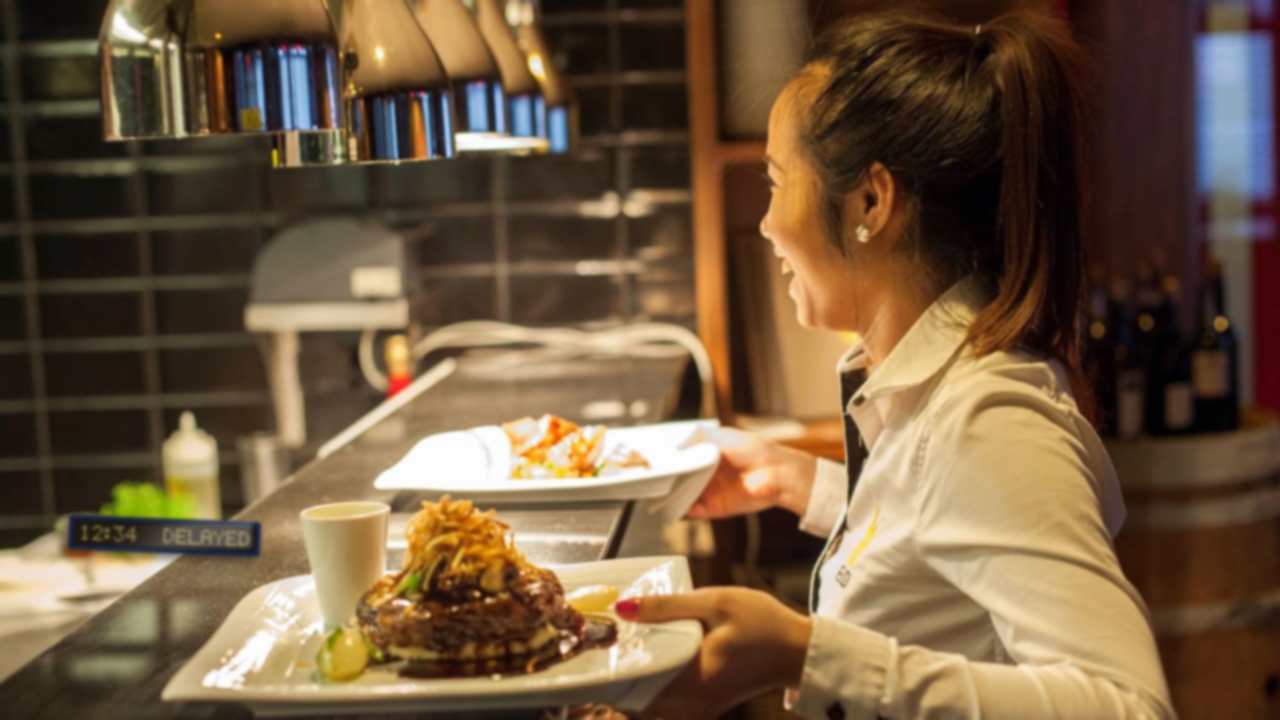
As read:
12:34
